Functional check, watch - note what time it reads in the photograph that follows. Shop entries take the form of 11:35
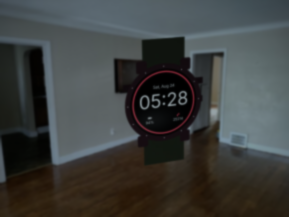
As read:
5:28
